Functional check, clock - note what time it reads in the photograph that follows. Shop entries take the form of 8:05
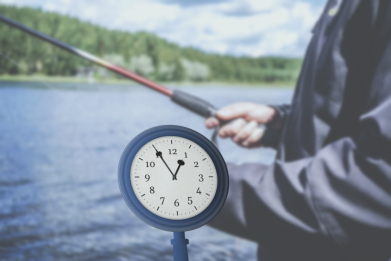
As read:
12:55
